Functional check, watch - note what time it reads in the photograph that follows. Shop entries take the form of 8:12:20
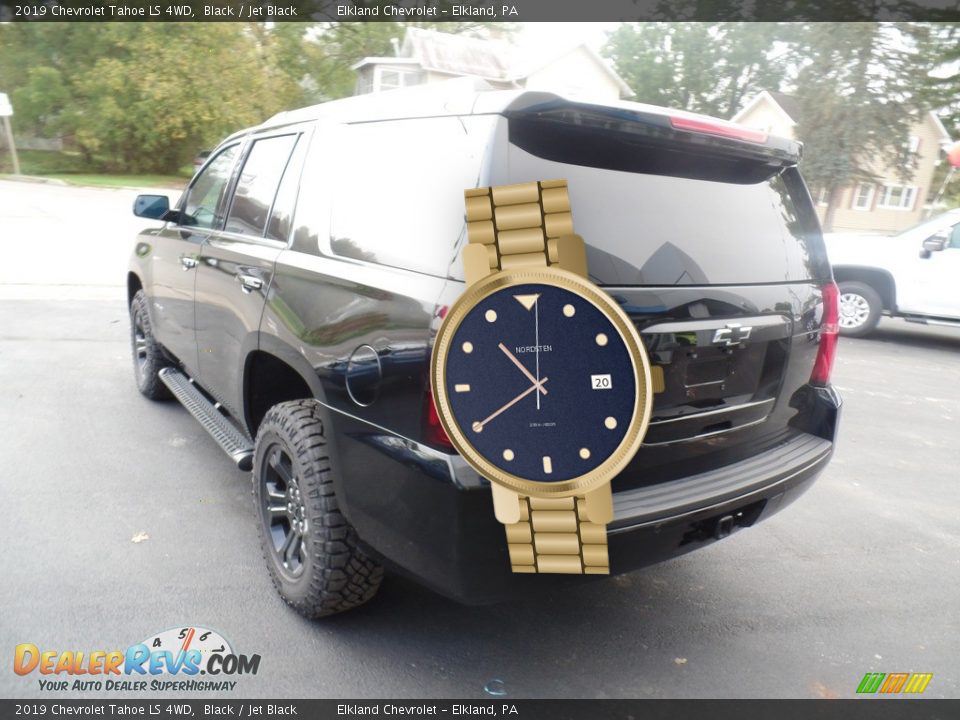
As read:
10:40:01
